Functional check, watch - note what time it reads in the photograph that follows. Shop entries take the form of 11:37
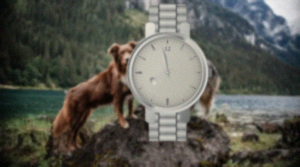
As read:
7:58
